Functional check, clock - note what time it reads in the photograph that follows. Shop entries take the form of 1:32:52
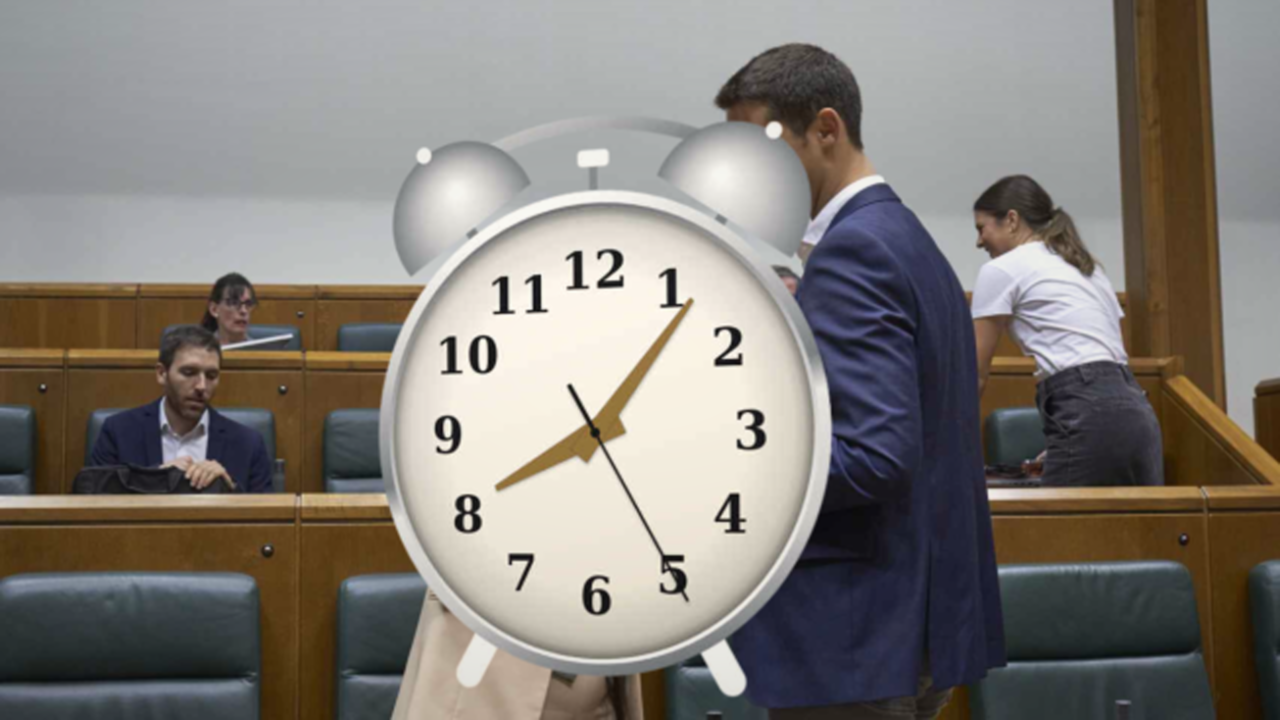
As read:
8:06:25
